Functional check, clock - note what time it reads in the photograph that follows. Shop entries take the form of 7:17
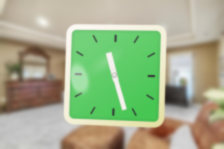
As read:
11:27
